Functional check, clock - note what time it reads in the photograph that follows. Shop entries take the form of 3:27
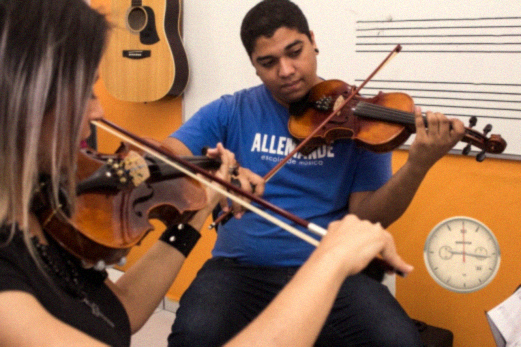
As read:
9:16
